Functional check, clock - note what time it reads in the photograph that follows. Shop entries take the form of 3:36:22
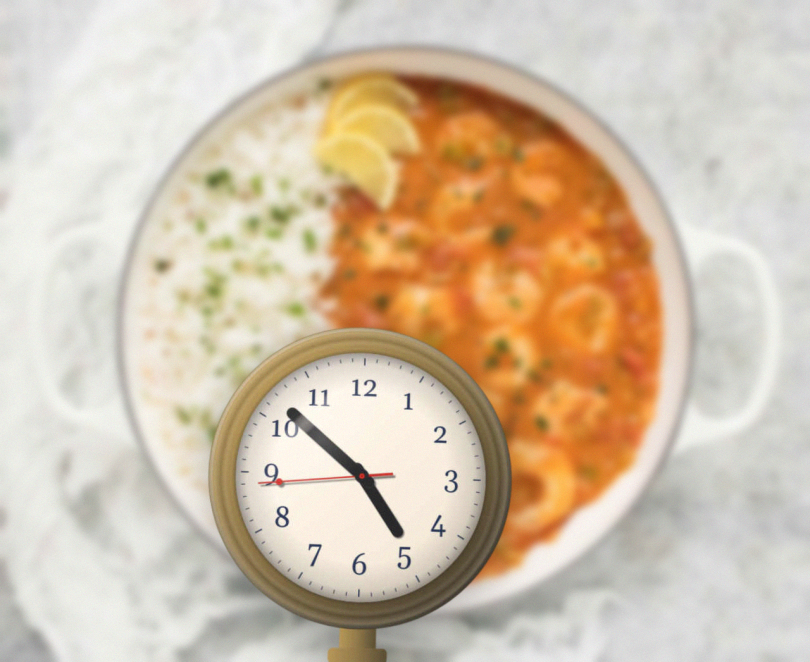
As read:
4:51:44
